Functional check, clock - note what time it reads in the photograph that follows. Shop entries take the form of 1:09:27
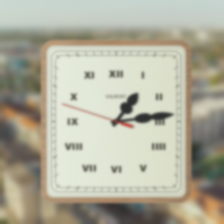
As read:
1:13:48
